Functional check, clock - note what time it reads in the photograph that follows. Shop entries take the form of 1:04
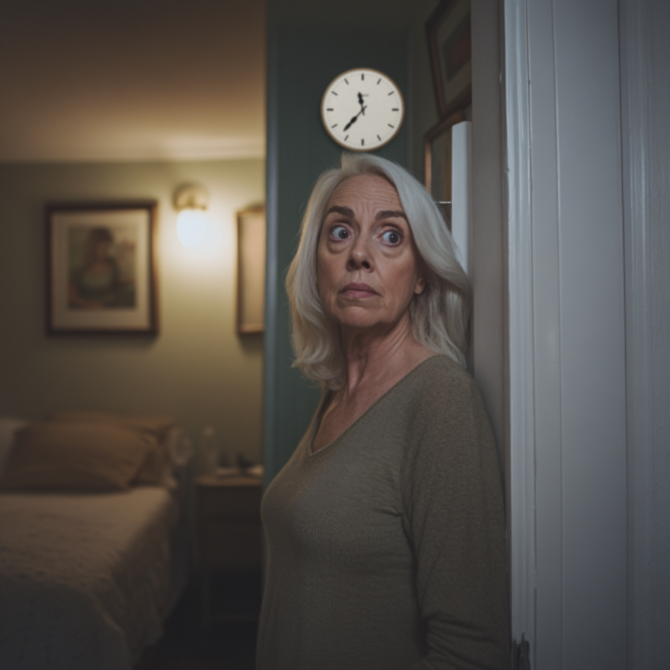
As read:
11:37
